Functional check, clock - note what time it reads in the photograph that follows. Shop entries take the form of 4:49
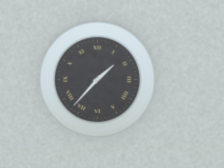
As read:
1:37
